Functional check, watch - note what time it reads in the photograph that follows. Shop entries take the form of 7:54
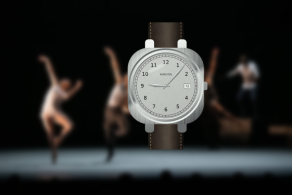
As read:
9:07
